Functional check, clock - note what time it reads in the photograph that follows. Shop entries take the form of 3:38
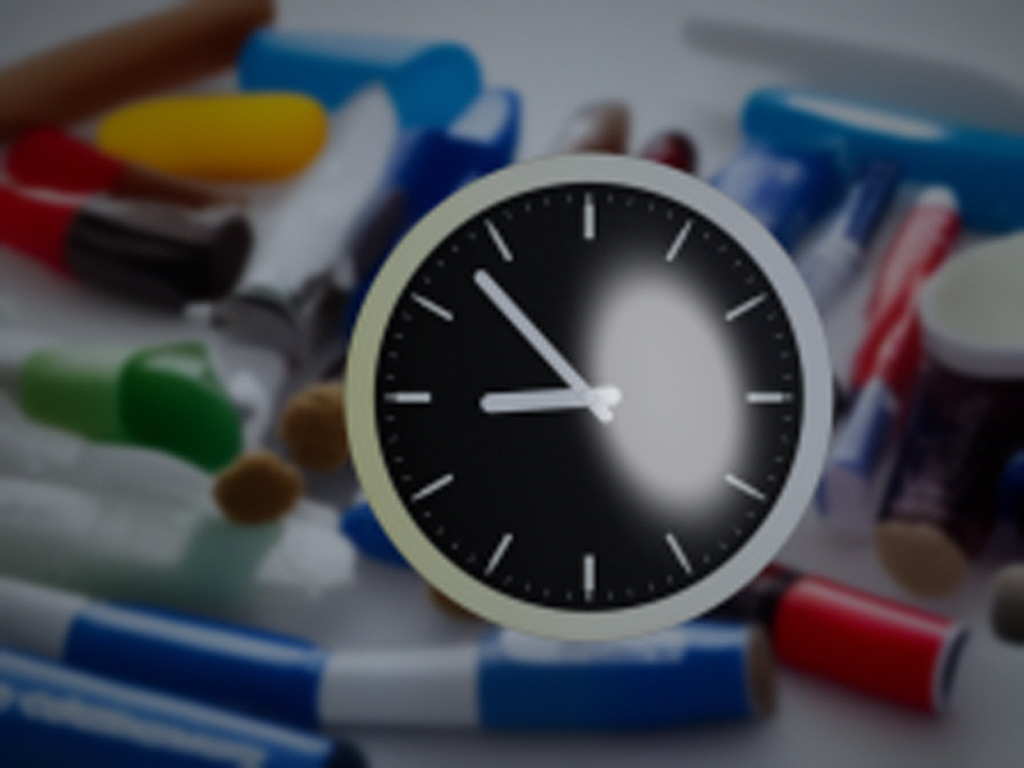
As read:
8:53
